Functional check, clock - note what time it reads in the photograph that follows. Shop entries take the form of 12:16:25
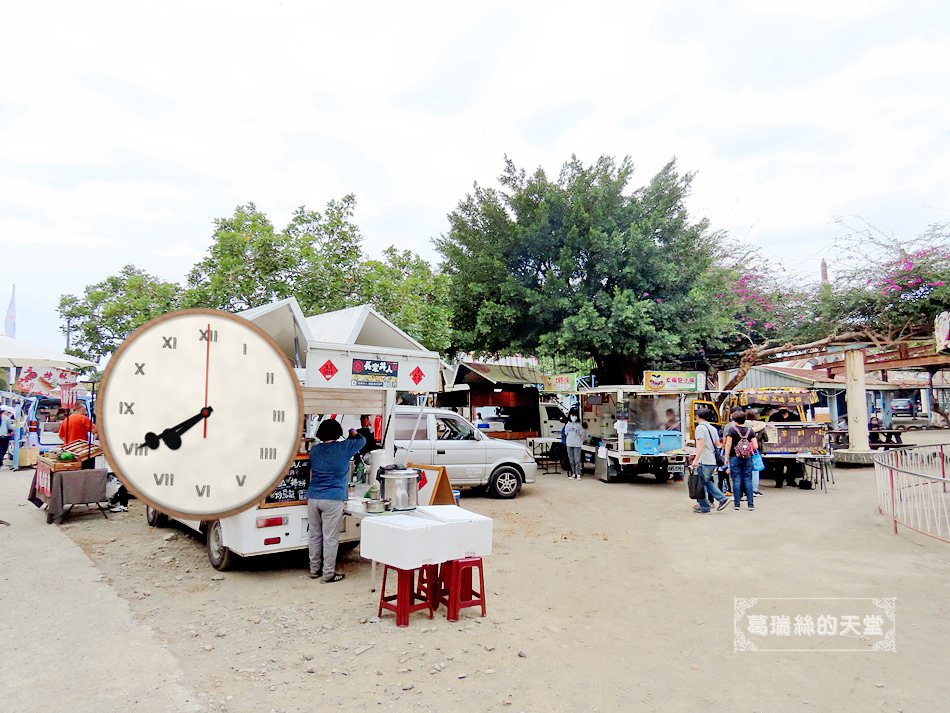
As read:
7:40:00
